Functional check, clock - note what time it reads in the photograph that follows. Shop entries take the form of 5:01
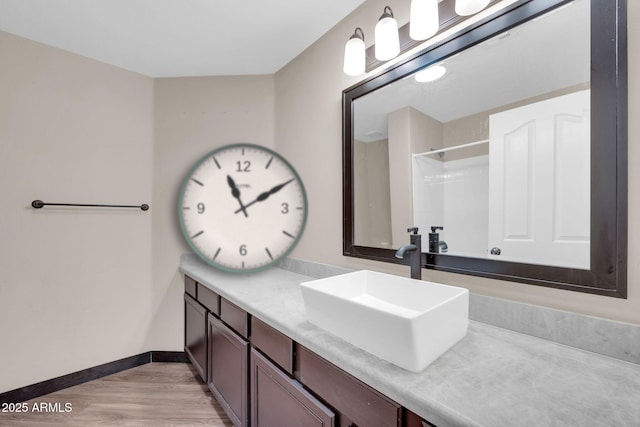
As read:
11:10
